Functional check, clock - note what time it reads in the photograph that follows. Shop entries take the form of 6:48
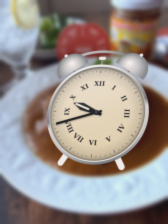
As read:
9:42
